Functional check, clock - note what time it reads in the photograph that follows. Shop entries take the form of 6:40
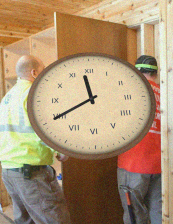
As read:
11:40
